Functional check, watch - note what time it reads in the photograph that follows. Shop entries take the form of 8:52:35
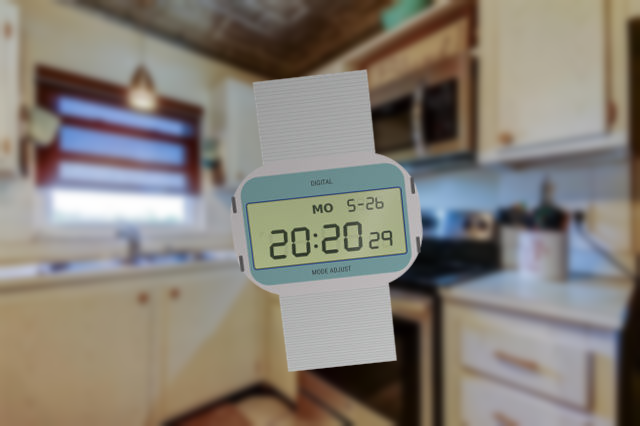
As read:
20:20:29
